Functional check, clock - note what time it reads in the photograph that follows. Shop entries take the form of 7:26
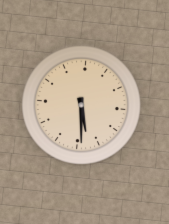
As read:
5:29
